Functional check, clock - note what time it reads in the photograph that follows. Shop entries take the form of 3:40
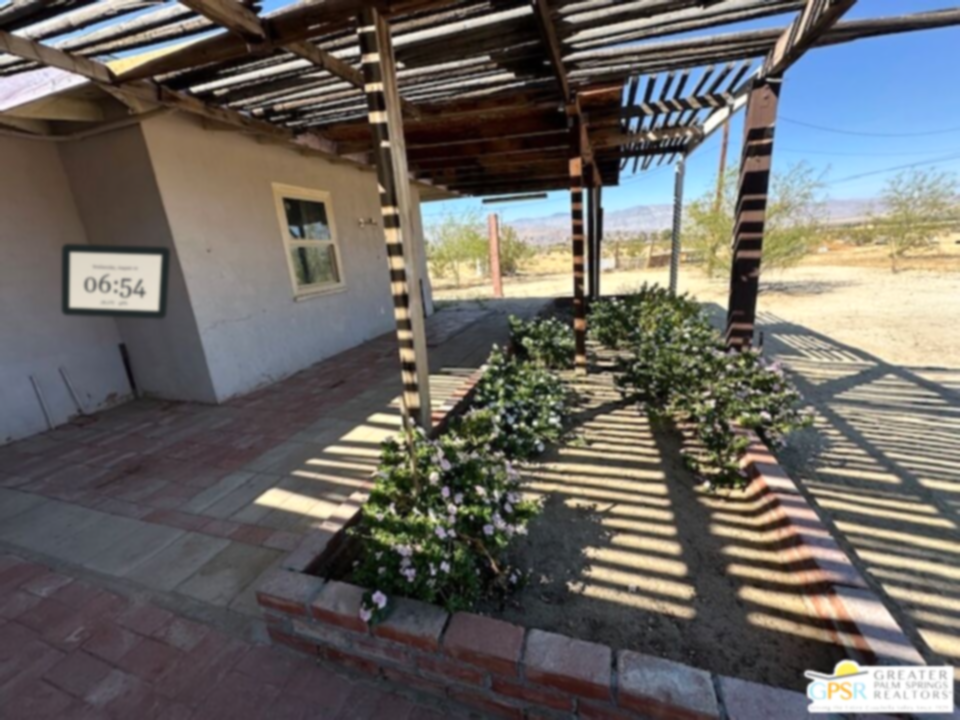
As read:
6:54
